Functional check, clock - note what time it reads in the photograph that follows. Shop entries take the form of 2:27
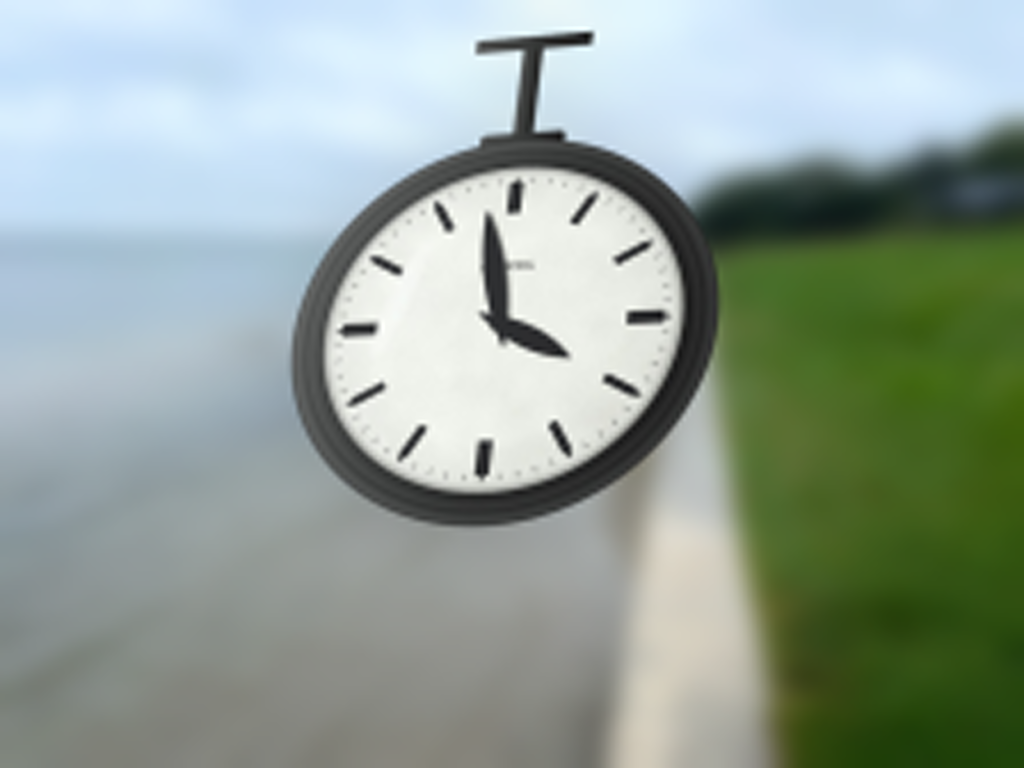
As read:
3:58
